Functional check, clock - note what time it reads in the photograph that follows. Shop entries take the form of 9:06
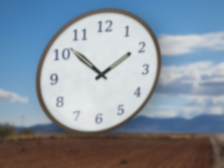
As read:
1:52
